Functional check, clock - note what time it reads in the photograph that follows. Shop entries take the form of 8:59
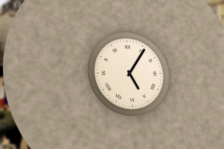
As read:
5:06
